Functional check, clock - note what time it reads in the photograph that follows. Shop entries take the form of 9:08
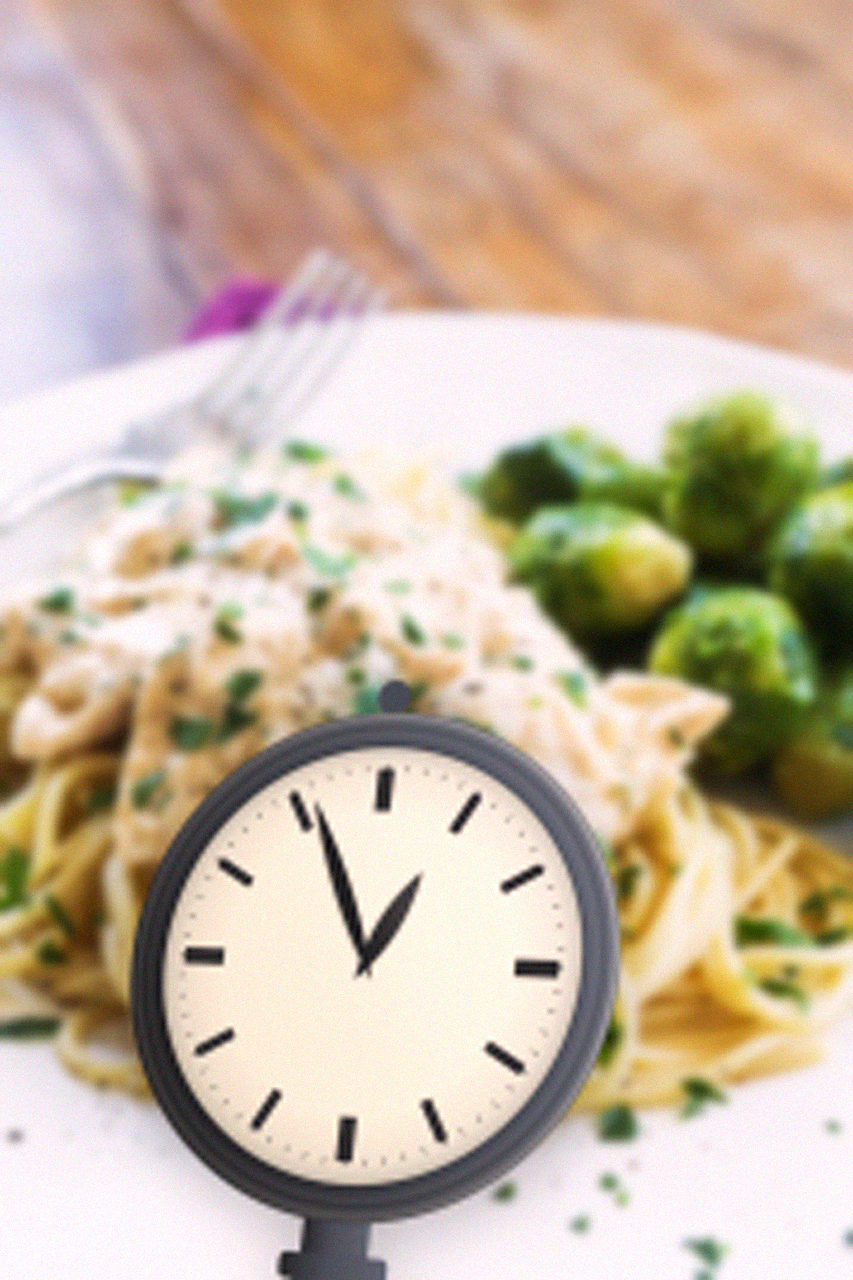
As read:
12:56
